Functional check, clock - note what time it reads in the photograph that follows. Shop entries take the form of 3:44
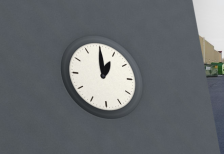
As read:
1:00
